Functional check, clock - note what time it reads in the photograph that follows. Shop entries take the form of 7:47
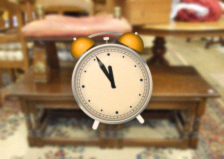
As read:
11:56
